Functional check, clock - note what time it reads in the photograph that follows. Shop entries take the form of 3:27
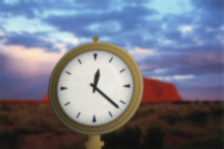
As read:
12:22
